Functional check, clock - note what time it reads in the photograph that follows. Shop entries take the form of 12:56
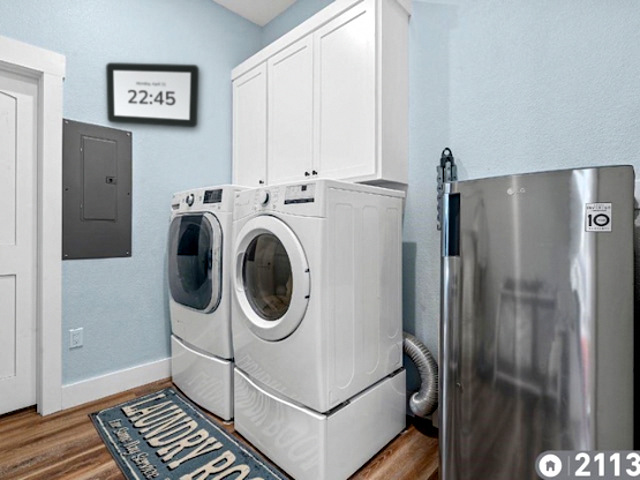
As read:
22:45
